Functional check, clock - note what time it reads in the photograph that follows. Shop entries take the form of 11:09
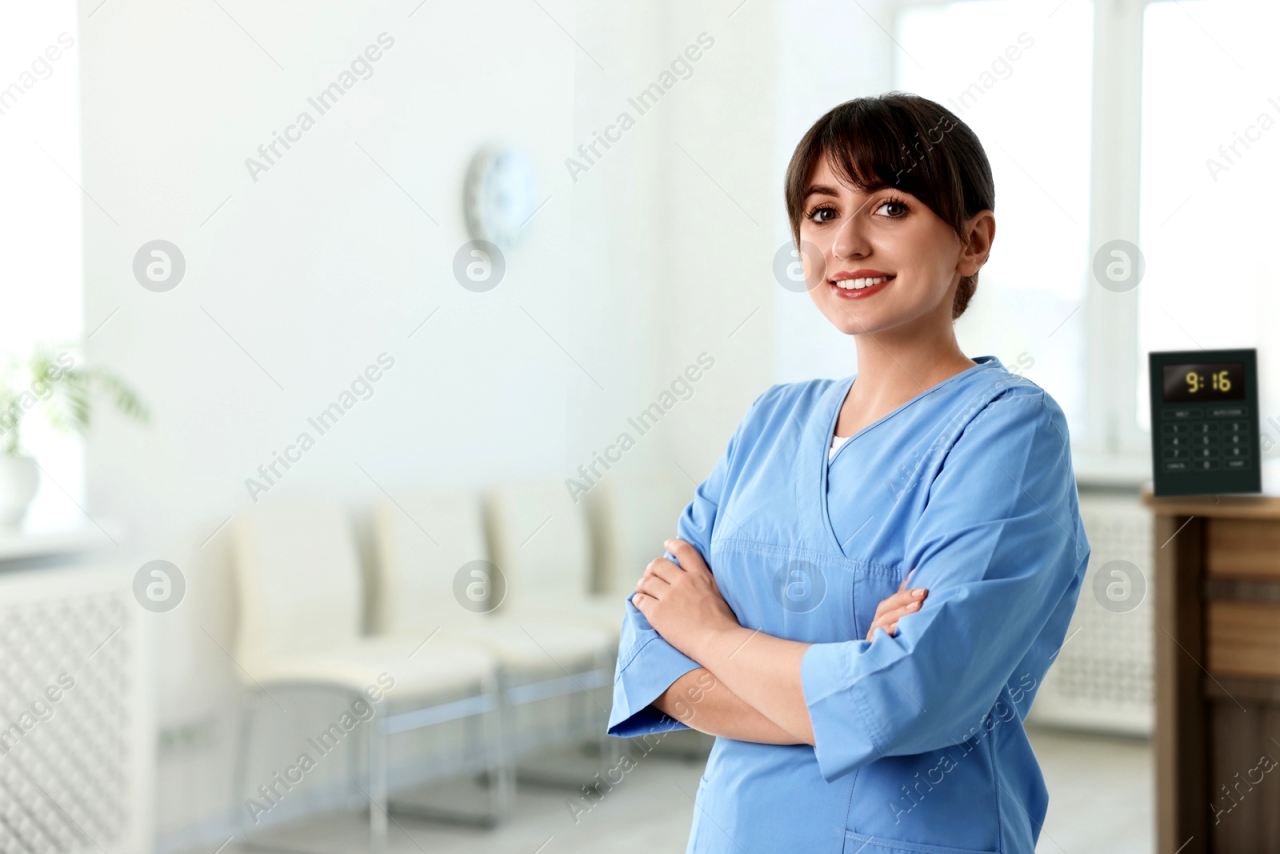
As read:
9:16
